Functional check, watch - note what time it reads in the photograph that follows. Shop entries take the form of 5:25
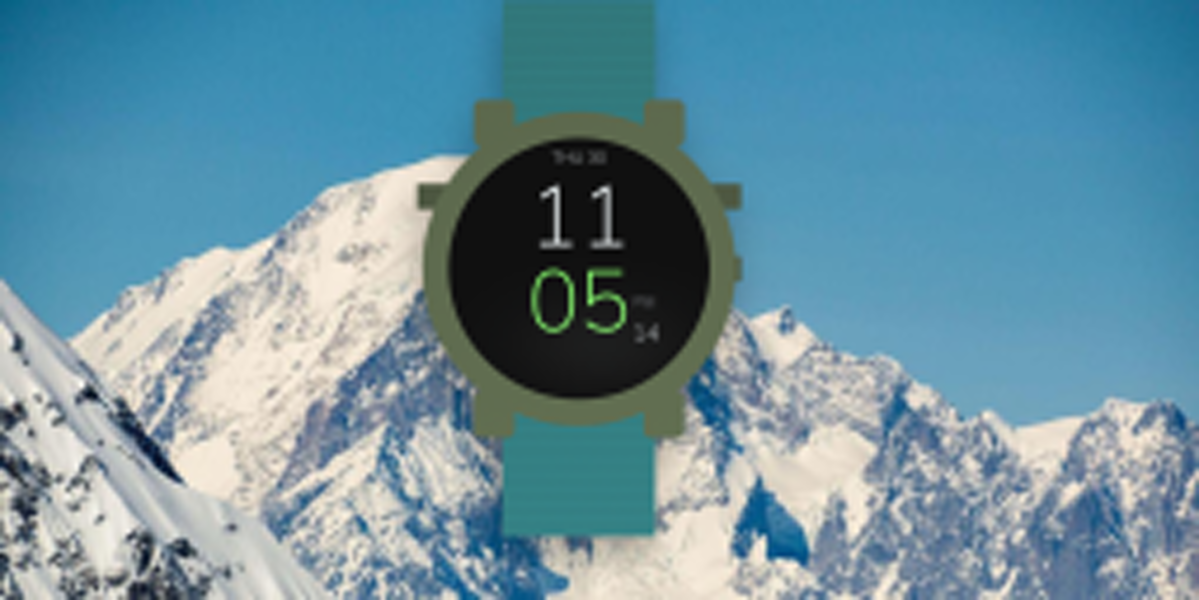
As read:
11:05
